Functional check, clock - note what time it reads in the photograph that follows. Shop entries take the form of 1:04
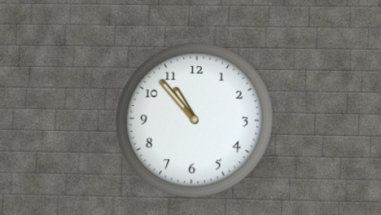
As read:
10:53
